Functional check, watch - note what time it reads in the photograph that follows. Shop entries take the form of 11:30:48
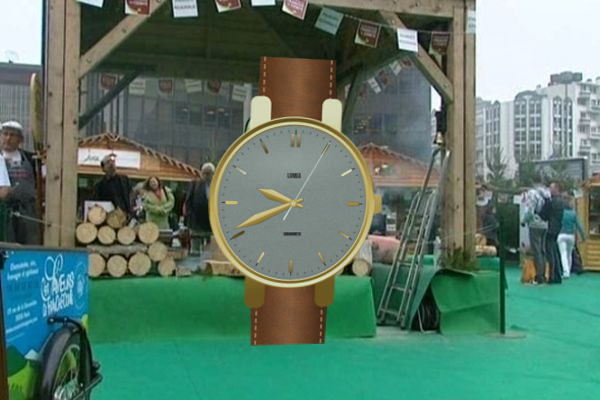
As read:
9:41:05
